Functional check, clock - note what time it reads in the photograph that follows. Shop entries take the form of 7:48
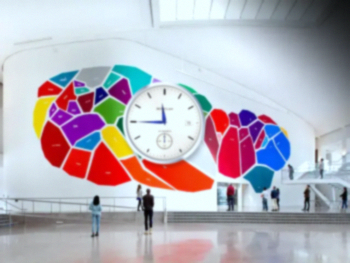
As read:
11:45
